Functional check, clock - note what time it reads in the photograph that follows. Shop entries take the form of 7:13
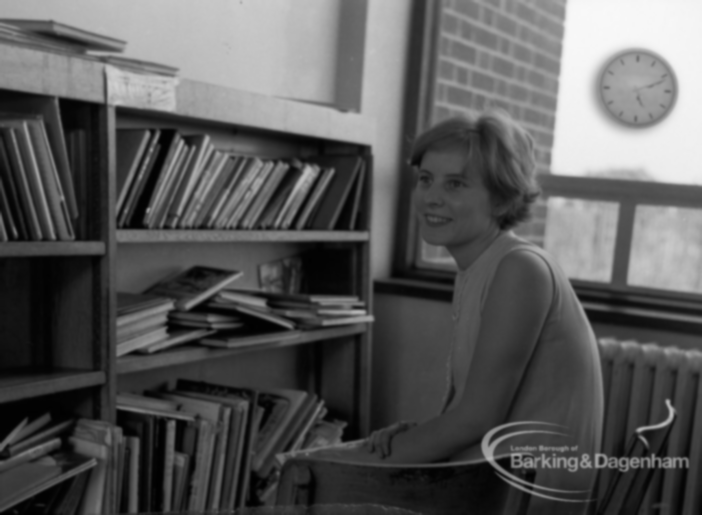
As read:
5:11
